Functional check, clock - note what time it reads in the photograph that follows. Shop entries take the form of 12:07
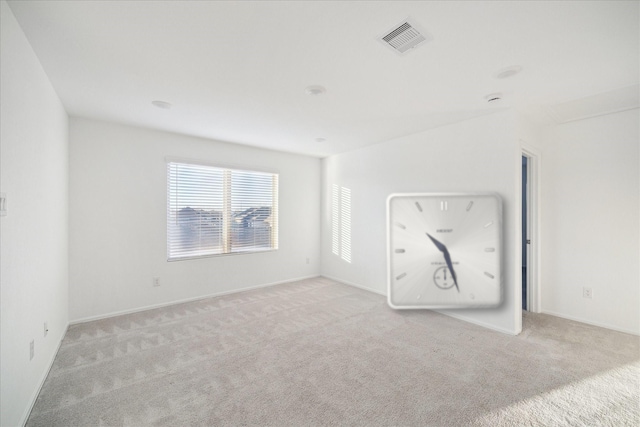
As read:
10:27
